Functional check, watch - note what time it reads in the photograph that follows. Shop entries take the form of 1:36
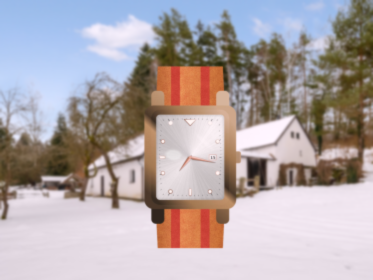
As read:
7:17
